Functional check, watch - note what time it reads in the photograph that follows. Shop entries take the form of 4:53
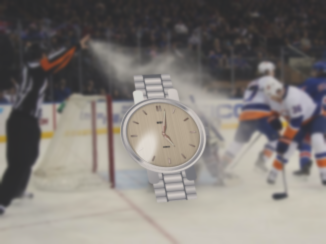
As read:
5:02
